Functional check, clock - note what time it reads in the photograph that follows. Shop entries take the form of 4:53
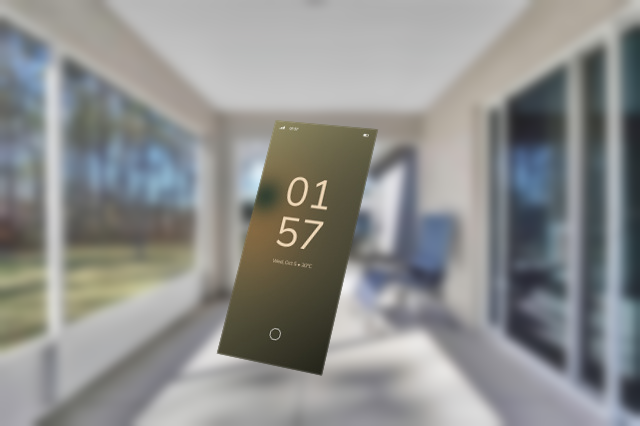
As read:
1:57
